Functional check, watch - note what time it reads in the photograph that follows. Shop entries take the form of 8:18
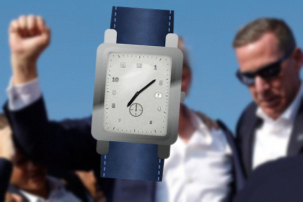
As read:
7:08
